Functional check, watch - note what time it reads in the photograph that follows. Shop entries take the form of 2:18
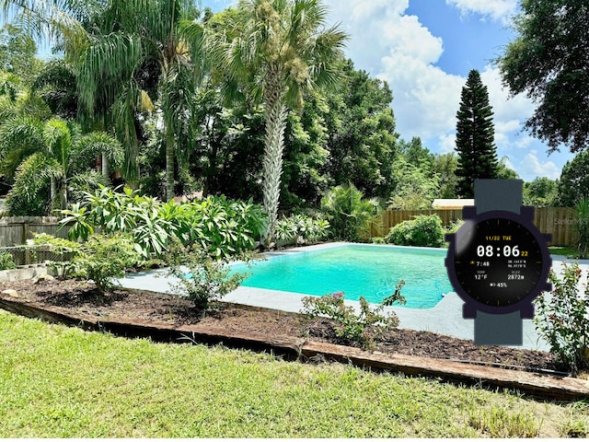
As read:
8:06
